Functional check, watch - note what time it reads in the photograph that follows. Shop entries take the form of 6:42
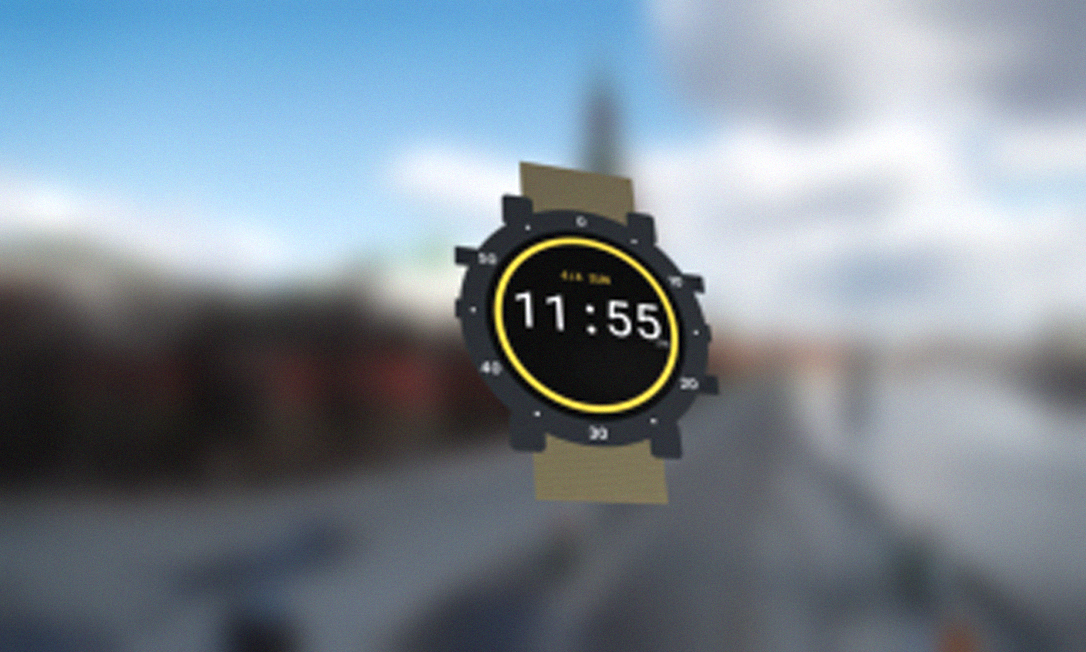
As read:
11:55
